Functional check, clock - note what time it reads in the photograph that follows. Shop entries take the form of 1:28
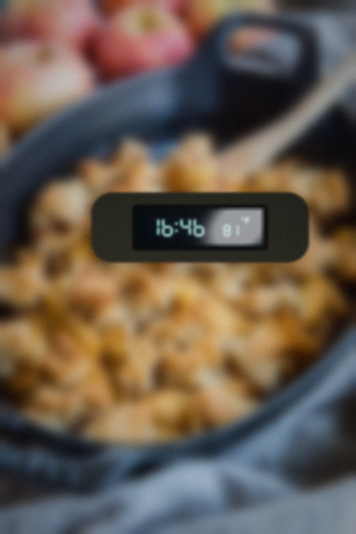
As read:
16:46
